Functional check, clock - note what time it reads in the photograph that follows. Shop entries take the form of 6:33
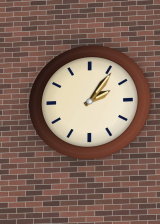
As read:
2:06
